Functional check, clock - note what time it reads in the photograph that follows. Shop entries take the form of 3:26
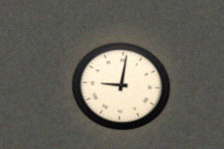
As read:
9:01
